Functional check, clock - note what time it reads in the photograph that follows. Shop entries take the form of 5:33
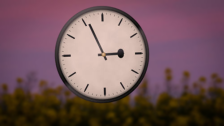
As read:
2:56
